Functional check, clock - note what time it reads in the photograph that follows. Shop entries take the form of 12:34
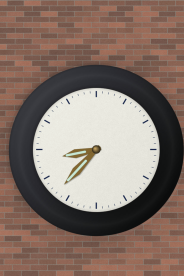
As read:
8:37
